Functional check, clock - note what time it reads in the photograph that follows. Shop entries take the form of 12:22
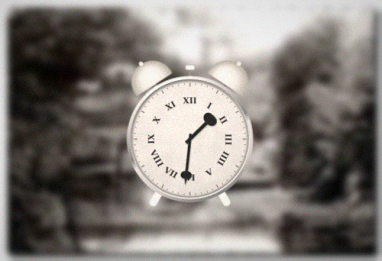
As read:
1:31
